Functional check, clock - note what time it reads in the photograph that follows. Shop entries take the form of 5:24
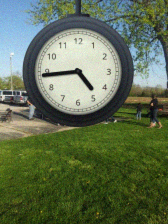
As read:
4:44
